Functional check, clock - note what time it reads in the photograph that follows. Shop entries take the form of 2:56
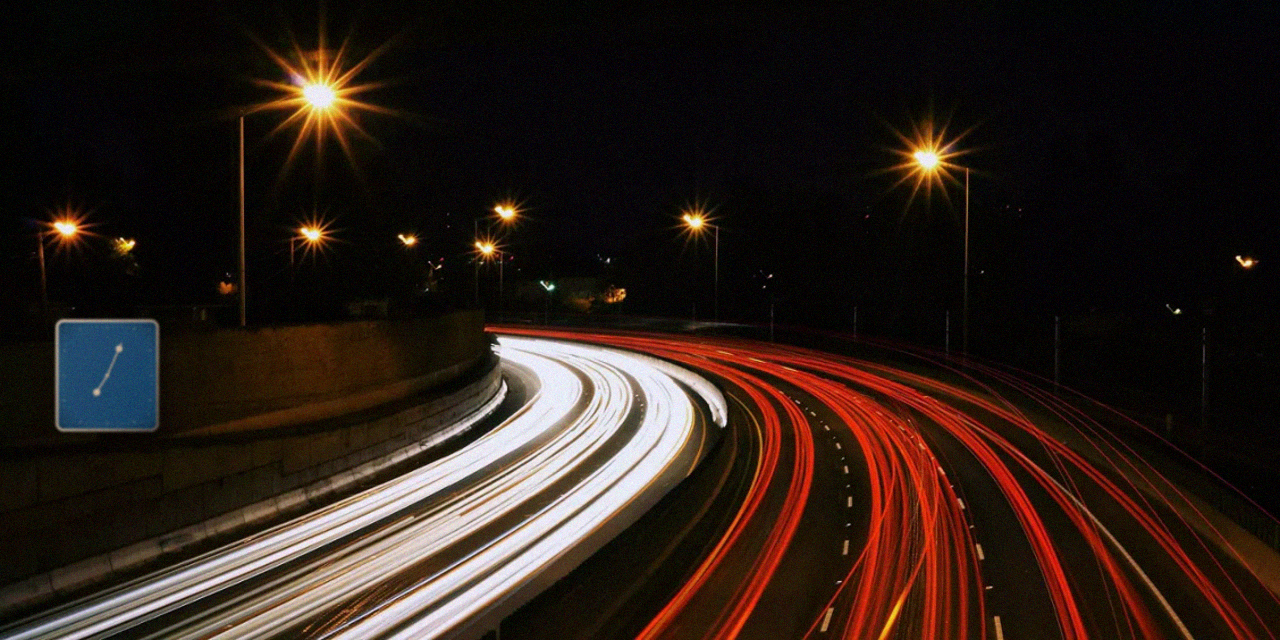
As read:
7:04
